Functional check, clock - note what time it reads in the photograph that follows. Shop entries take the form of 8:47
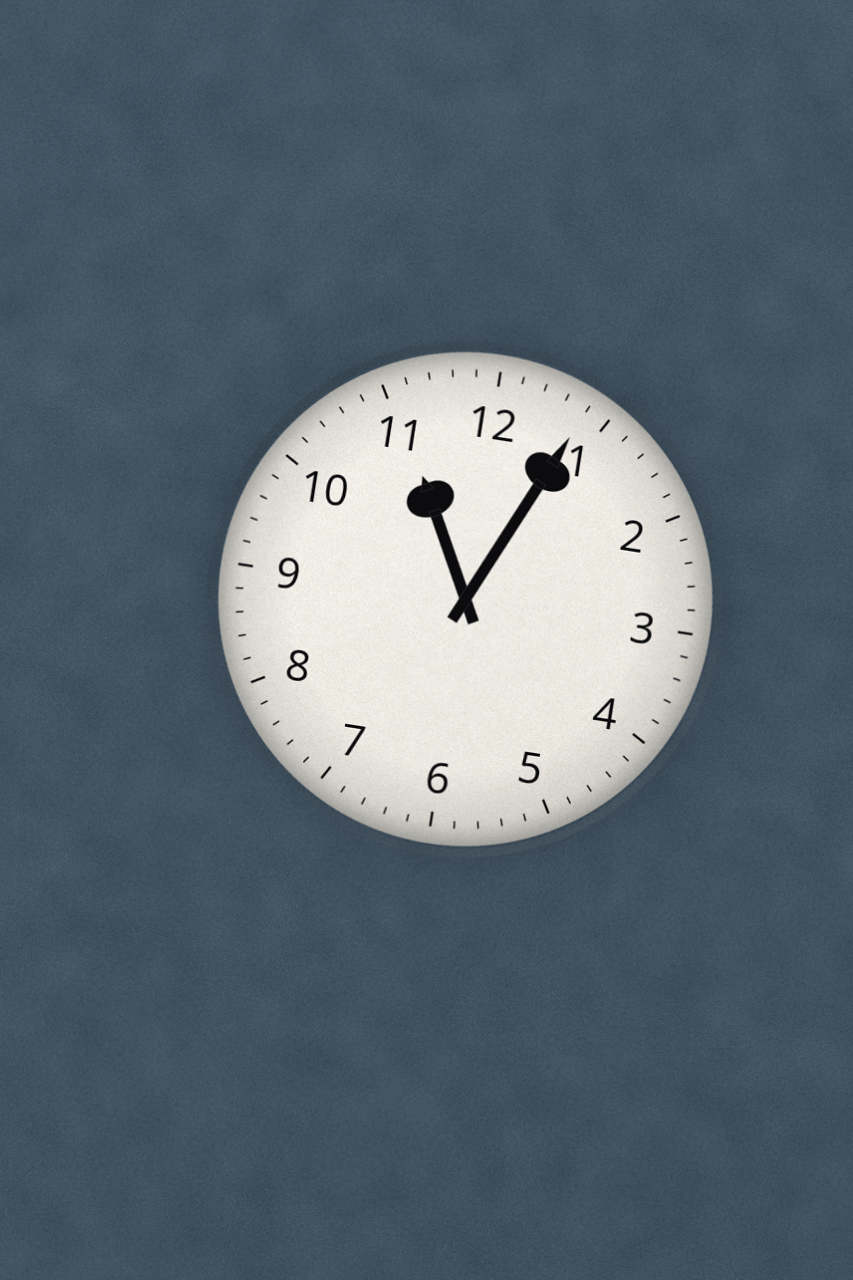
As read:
11:04
